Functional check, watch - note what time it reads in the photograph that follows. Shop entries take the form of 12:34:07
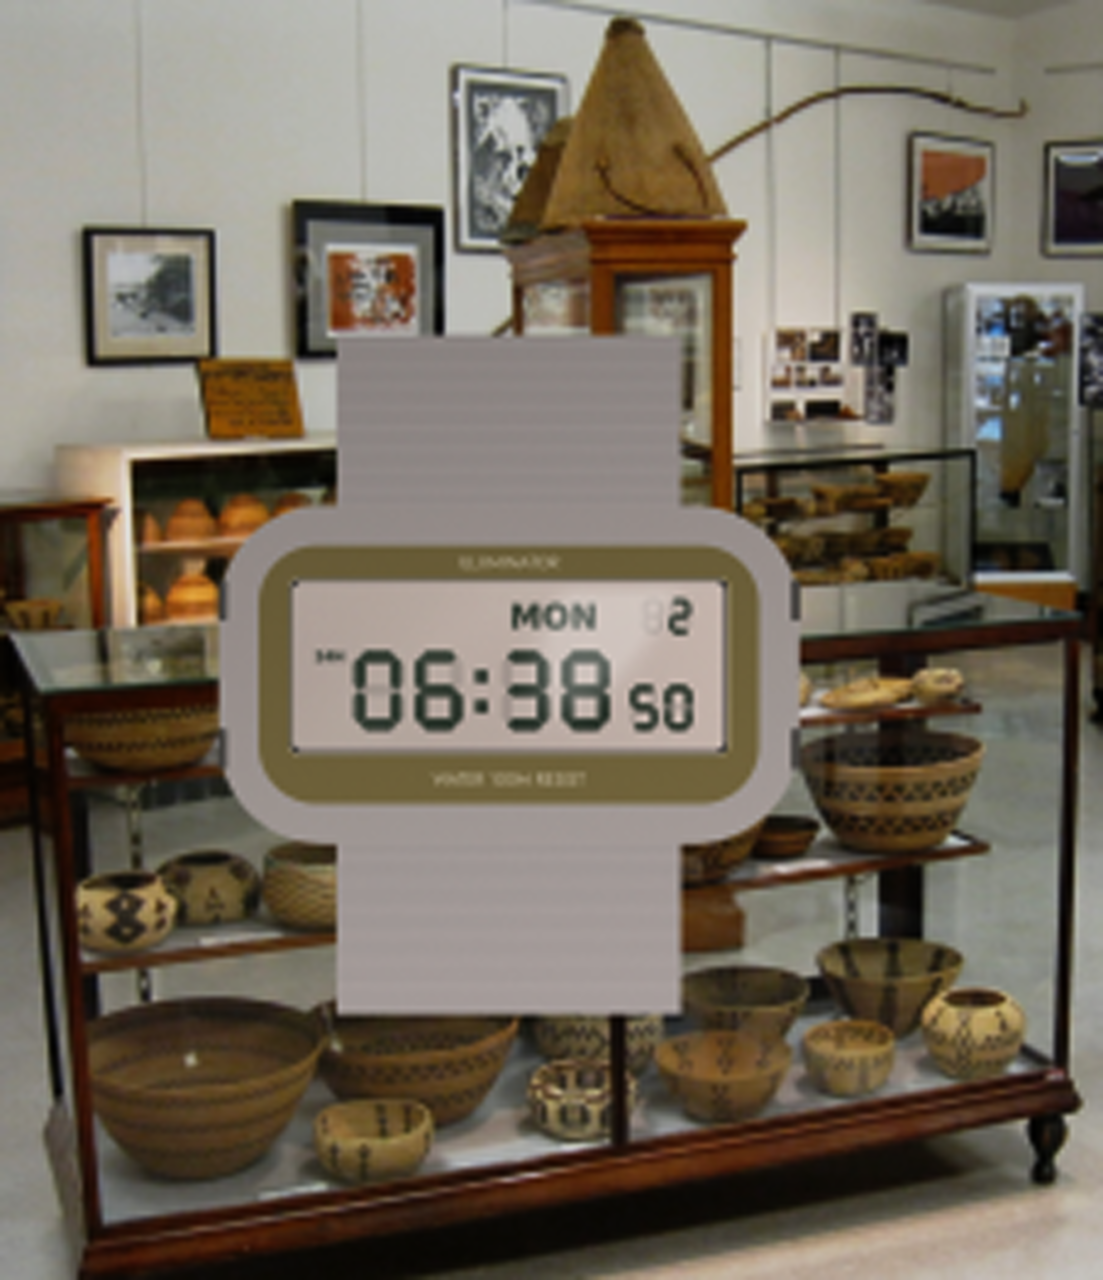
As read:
6:38:50
